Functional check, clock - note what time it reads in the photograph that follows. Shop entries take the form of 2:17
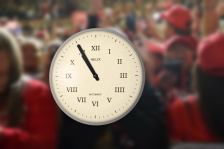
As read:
10:55
